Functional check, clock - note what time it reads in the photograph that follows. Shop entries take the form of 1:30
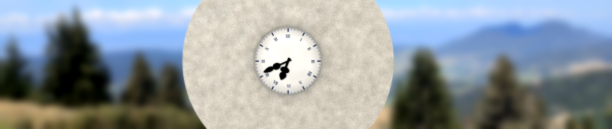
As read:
6:41
